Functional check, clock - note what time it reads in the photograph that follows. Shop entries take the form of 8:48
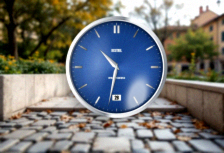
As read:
10:32
